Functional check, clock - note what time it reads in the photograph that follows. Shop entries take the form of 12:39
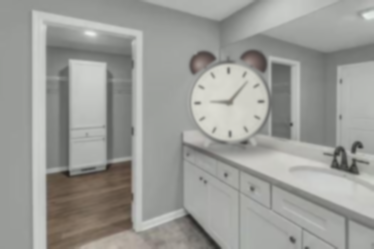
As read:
9:07
